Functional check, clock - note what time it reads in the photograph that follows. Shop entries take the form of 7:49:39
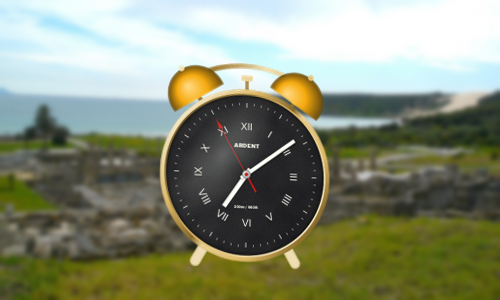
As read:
7:08:55
